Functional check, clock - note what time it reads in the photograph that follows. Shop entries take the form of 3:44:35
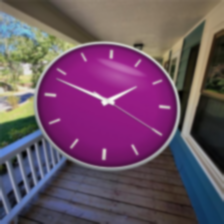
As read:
1:48:20
